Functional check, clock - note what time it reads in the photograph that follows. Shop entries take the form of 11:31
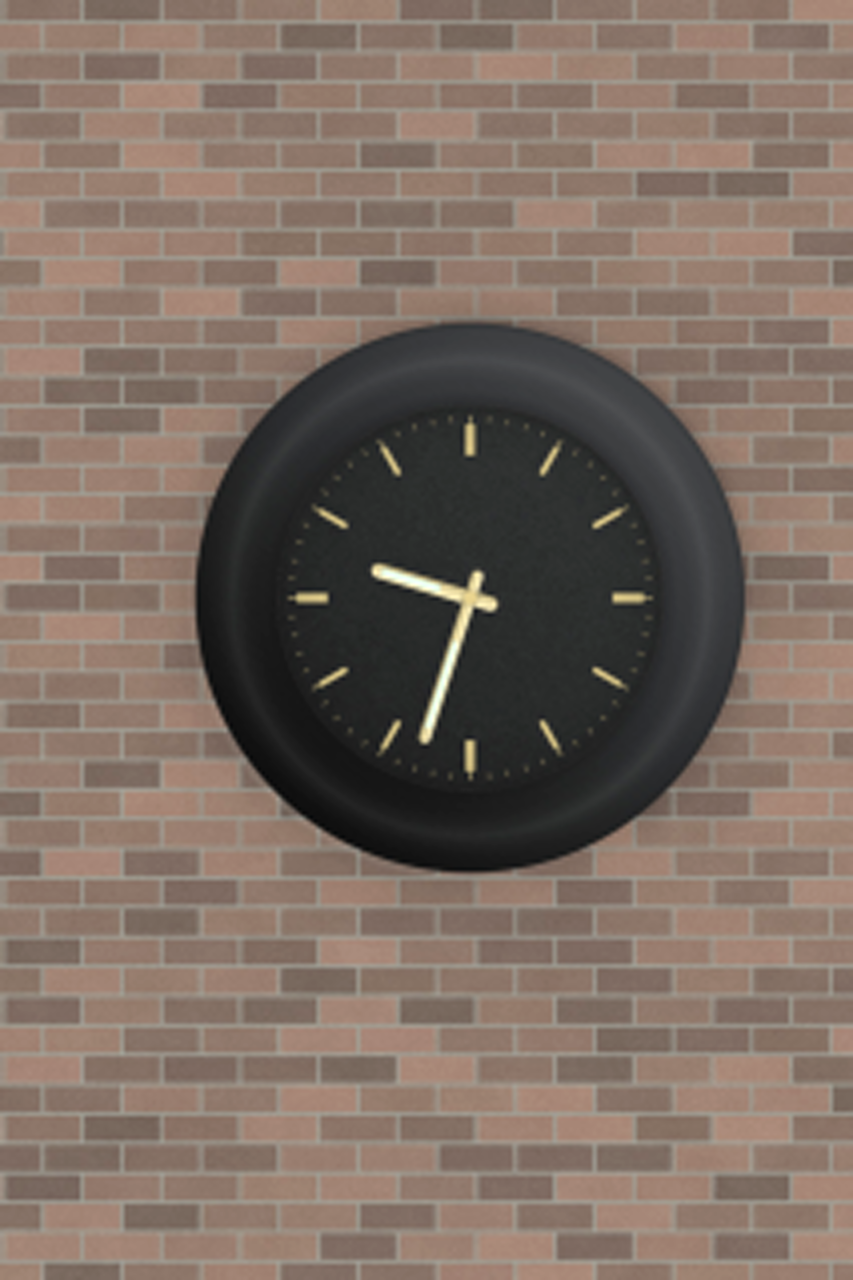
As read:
9:33
